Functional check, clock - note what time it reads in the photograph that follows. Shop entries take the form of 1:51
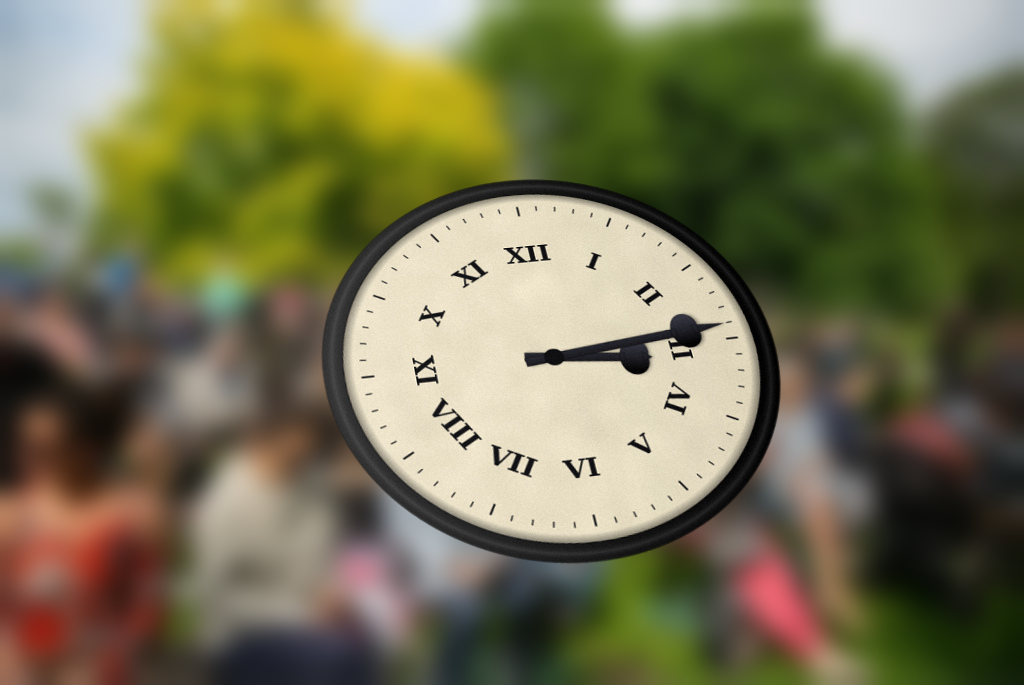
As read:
3:14
